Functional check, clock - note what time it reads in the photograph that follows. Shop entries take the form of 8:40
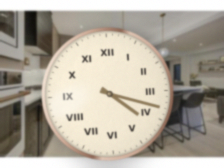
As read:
4:18
